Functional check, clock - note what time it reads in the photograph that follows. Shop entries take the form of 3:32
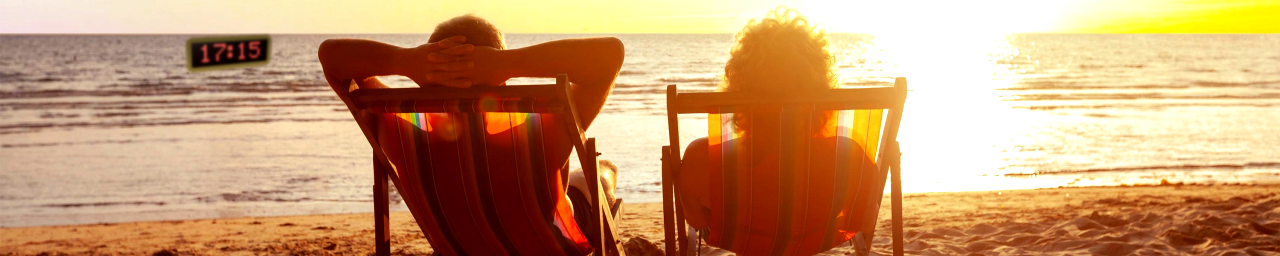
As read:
17:15
